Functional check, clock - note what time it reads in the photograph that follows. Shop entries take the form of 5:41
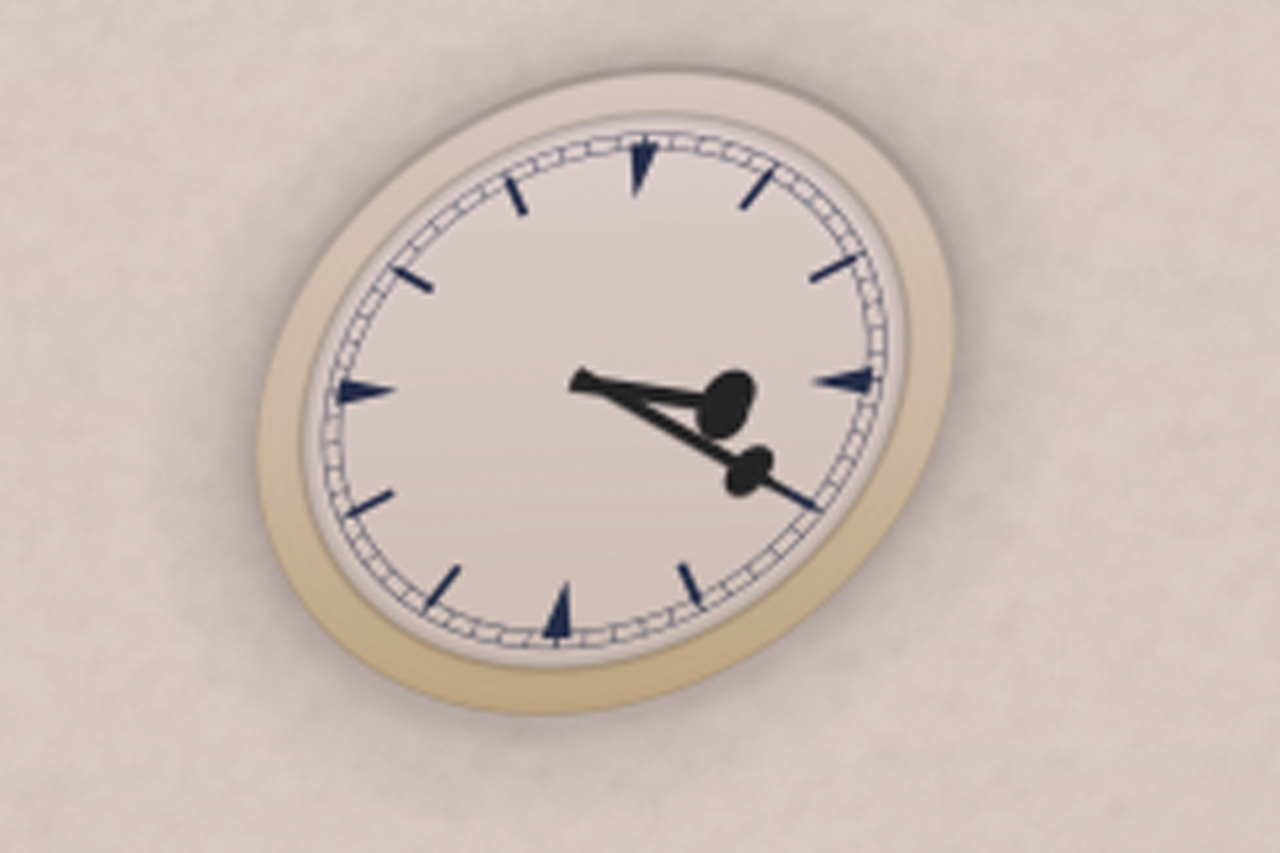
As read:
3:20
